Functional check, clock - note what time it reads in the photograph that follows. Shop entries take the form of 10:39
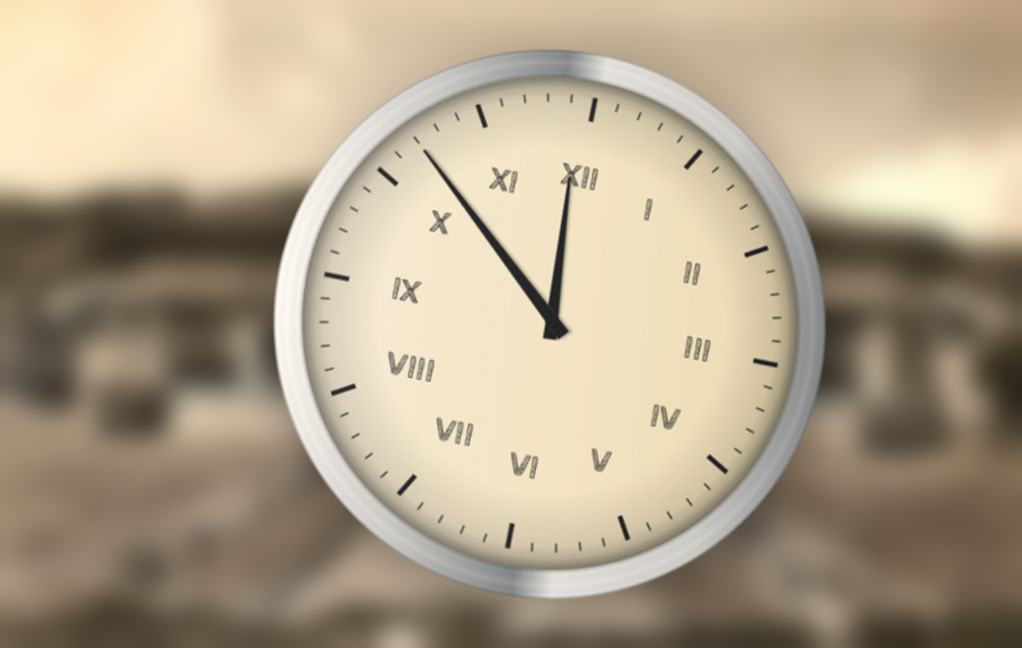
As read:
11:52
